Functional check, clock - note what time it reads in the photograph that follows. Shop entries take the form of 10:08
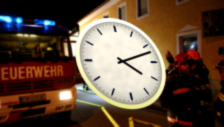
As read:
4:12
